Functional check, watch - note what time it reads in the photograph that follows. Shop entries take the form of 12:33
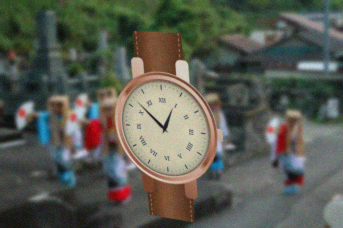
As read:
12:52
